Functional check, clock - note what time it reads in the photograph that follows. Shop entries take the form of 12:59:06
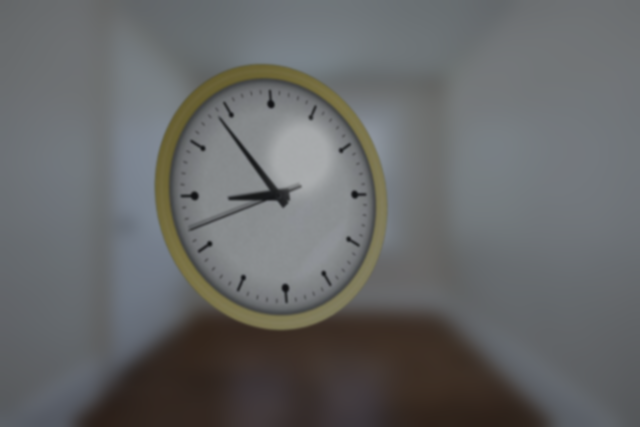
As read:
8:53:42
